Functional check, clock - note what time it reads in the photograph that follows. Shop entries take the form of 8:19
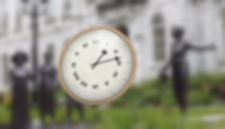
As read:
1:13
